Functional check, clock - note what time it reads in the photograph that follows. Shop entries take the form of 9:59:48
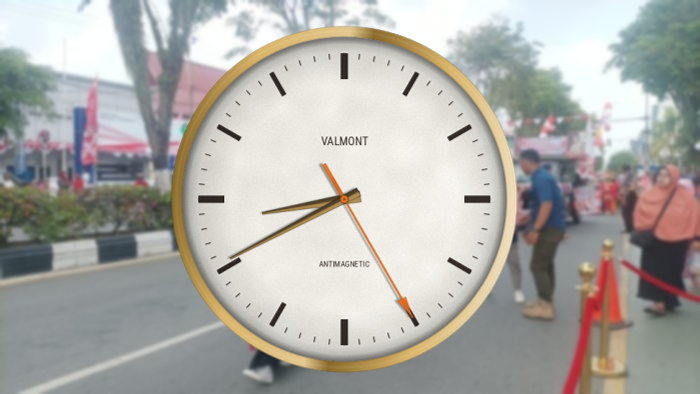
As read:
8:40:25
